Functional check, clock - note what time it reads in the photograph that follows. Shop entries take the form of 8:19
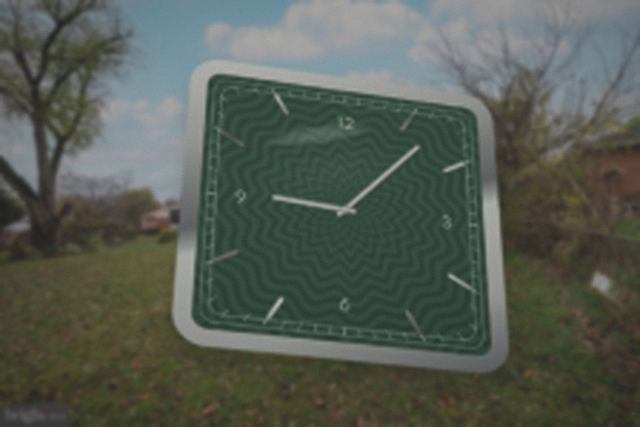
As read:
9:07
